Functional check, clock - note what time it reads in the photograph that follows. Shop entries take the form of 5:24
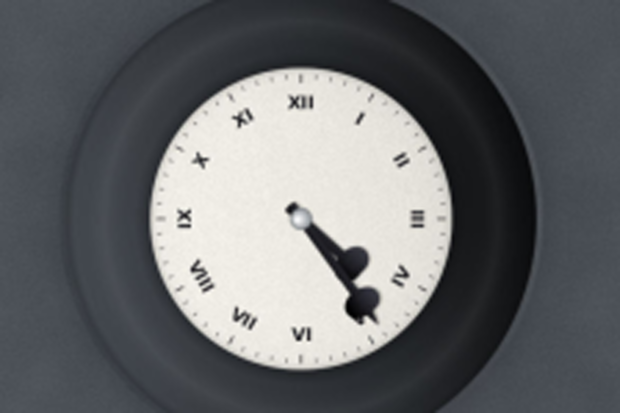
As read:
4:24
